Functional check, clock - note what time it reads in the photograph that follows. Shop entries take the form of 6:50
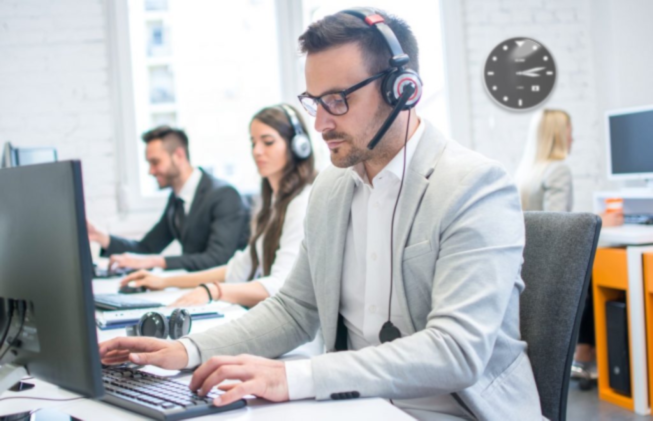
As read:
3:13
